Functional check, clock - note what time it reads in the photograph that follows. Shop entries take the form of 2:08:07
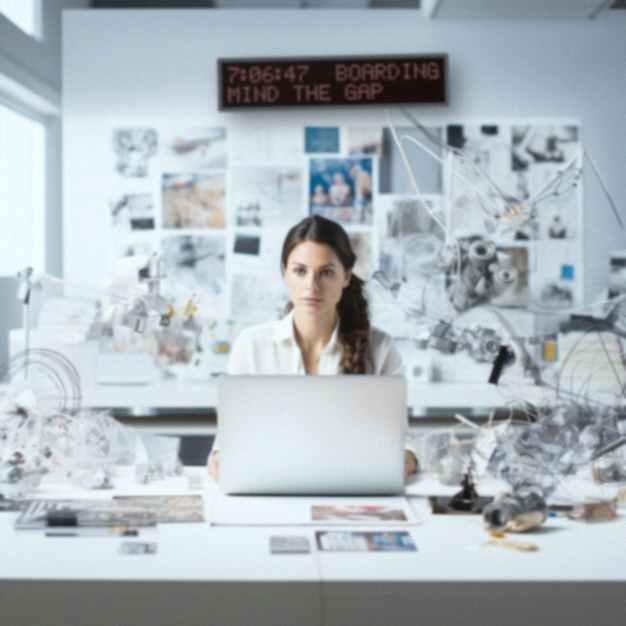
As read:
7:06:47
